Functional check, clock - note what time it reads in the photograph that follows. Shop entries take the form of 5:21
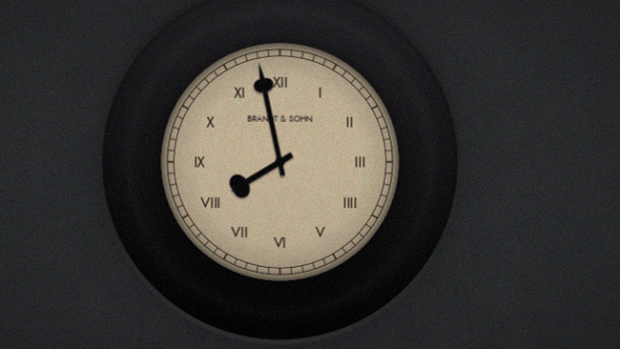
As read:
7:58
